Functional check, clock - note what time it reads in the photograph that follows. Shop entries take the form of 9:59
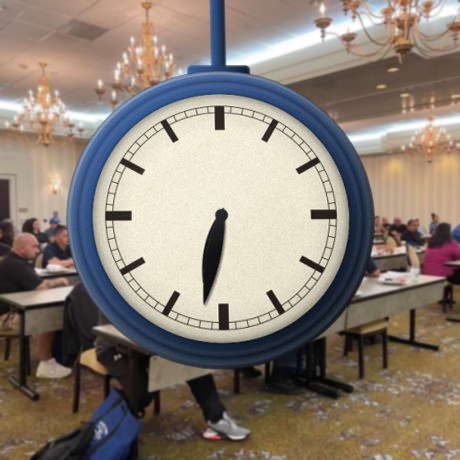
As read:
6:32
